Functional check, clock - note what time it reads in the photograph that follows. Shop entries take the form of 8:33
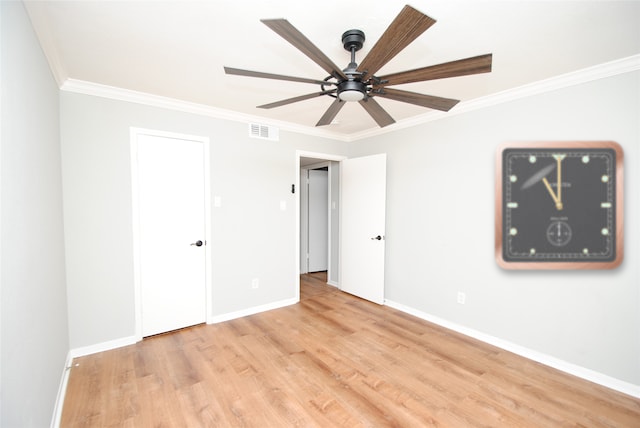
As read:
11:00
